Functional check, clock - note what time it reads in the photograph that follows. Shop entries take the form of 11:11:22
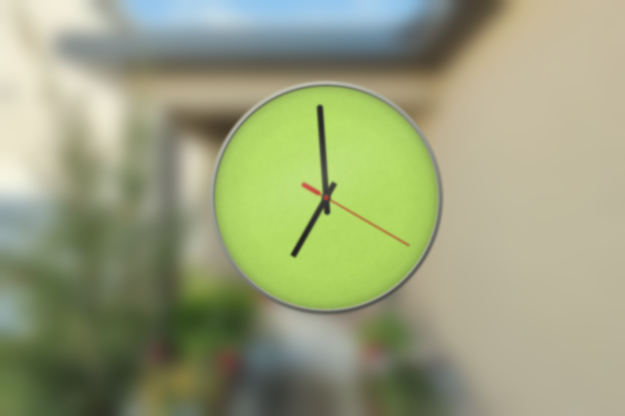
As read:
6:59:20
